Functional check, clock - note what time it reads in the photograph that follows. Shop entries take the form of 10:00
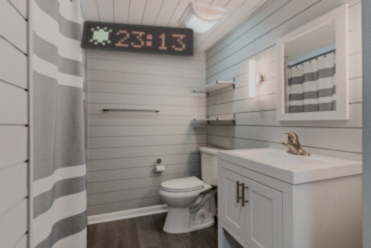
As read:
23:13
